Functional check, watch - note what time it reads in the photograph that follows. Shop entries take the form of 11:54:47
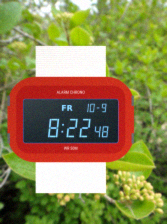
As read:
8:22:48
